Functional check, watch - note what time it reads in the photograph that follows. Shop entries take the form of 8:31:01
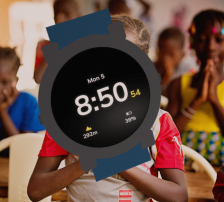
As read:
8:50:54
